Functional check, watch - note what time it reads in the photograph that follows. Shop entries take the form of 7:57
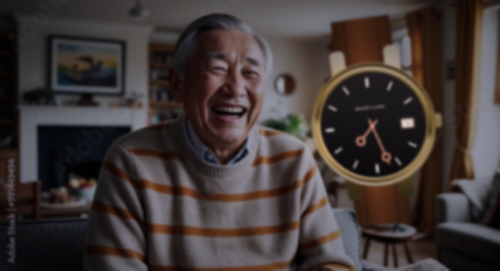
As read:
7:27
